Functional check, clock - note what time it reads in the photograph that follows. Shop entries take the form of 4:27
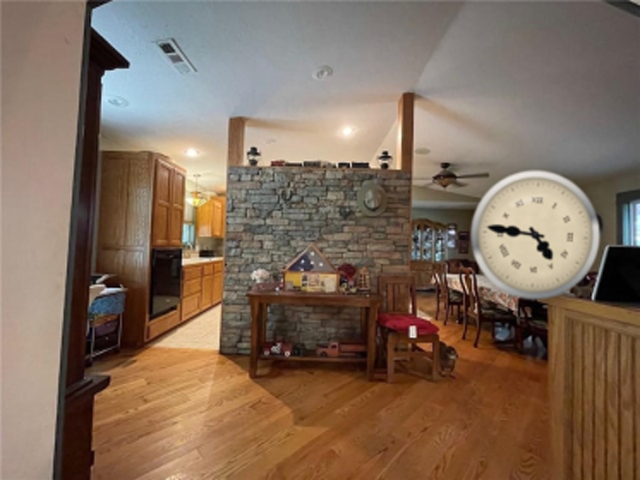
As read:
4:46
